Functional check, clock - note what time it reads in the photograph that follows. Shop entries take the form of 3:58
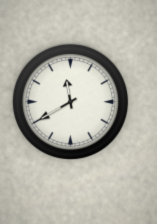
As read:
11:40
